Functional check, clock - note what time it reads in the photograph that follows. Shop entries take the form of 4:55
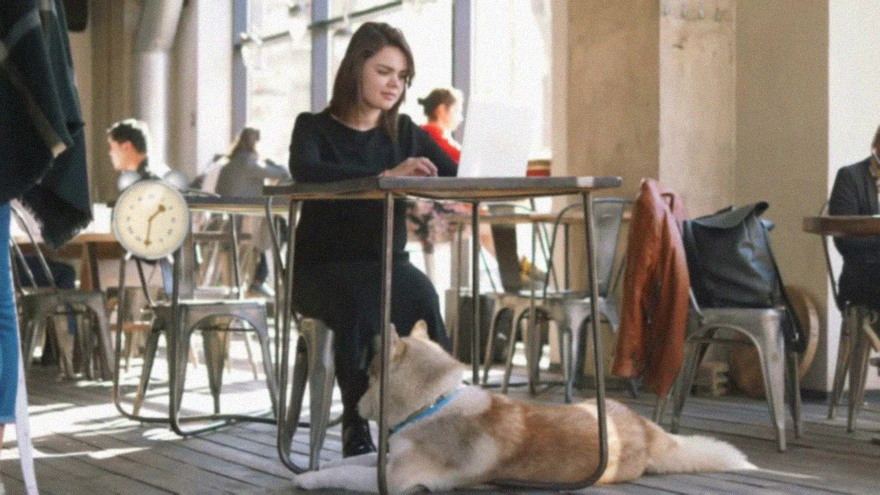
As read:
1:31
